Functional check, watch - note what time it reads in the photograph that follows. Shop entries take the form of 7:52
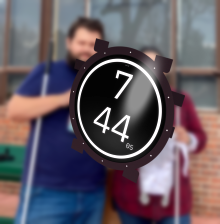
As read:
7:44
